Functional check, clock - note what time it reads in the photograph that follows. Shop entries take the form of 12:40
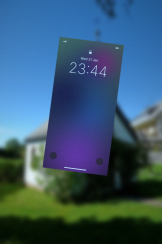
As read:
23:44
